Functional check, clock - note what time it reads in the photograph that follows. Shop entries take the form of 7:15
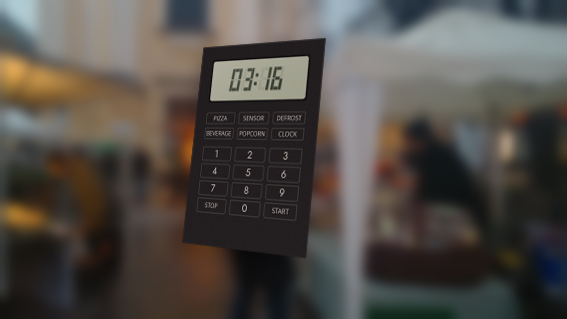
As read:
3:16
